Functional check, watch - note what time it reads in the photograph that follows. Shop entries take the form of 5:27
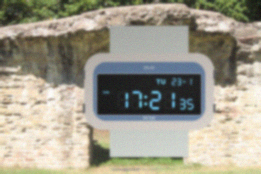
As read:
17:21
